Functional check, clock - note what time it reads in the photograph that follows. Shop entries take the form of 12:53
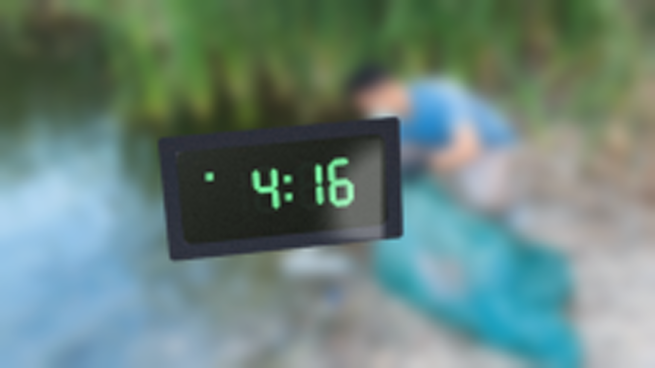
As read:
4:16
